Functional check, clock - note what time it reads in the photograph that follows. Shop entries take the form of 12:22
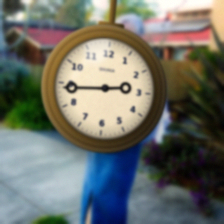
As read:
2:44
